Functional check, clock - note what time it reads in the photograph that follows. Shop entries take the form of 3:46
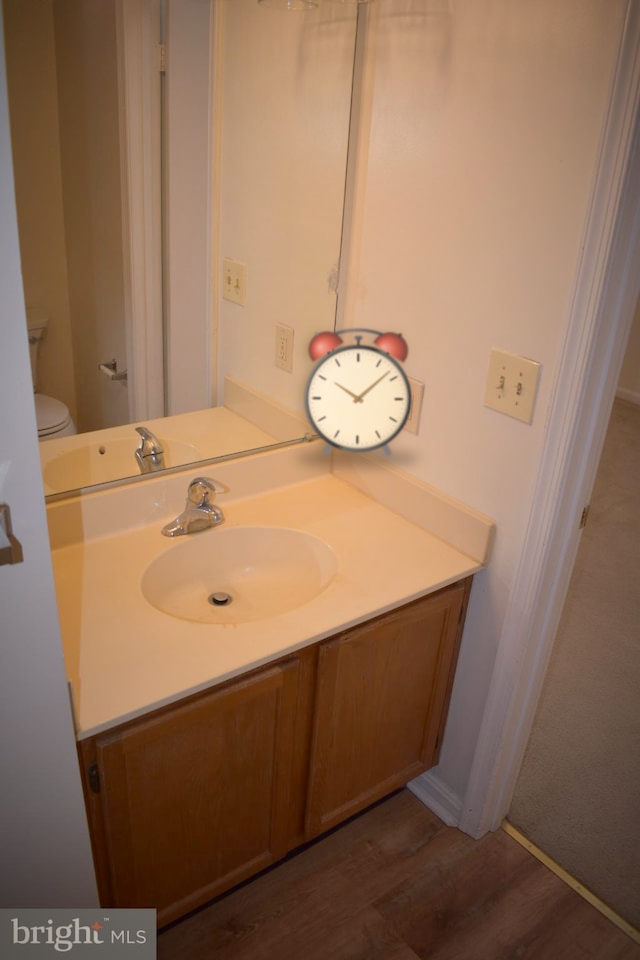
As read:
10:08
